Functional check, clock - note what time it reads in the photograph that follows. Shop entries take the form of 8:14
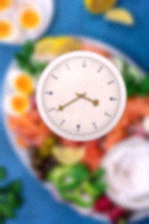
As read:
3:39
